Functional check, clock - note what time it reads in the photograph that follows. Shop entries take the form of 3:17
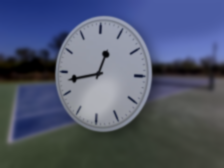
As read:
12:43
